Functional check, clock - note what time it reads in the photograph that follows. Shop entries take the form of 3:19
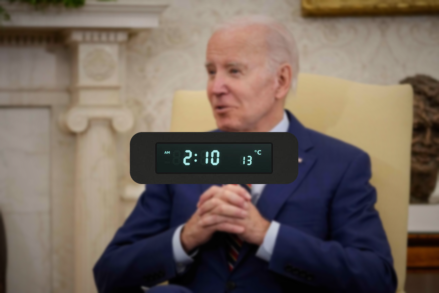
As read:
2:10
